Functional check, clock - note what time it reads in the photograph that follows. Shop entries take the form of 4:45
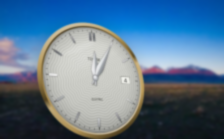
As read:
12:05
